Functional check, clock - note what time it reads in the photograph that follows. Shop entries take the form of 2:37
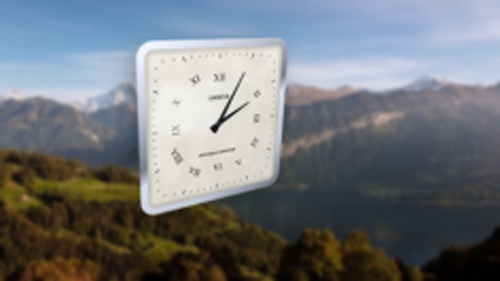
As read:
2:05
